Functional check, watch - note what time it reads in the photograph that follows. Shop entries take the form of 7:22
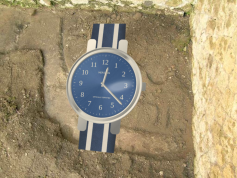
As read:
12:22
